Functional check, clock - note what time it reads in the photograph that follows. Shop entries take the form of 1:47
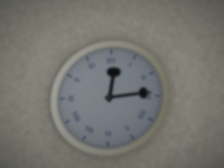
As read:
12:14
